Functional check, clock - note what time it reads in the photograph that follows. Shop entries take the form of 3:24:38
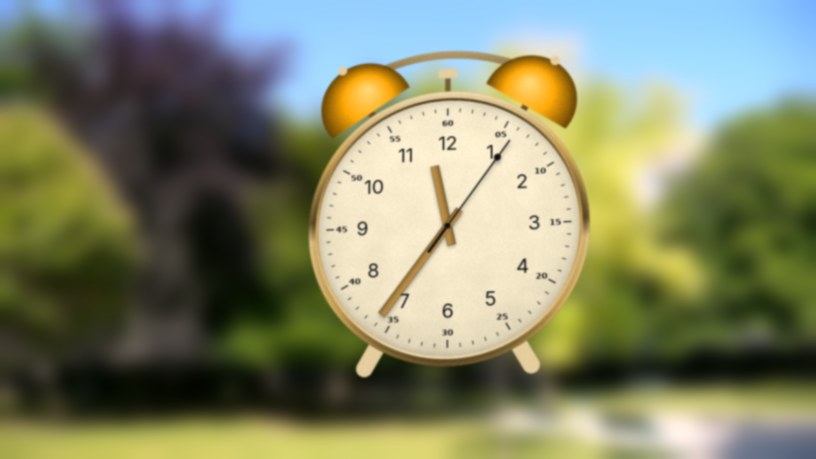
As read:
11:36:06
